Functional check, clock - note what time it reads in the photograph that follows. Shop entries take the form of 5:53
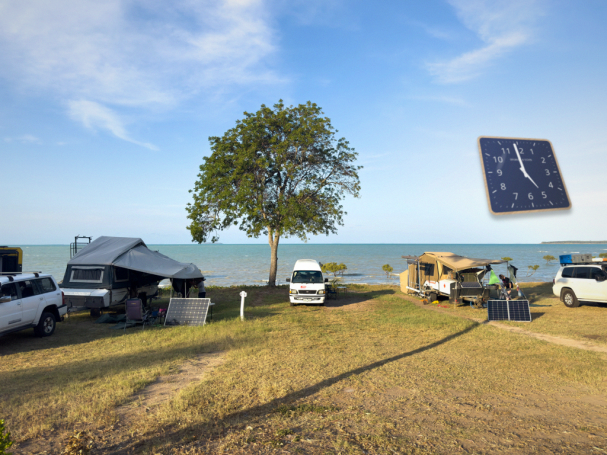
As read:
4:59
